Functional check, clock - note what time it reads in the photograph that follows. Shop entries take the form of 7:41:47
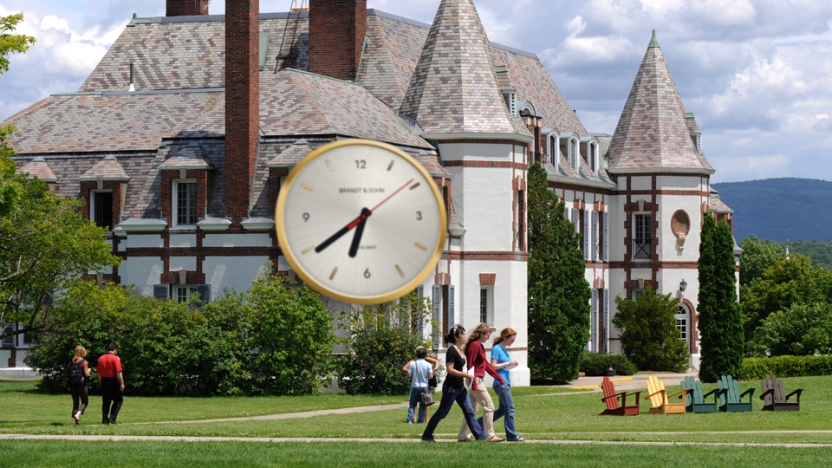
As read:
6:39:09
